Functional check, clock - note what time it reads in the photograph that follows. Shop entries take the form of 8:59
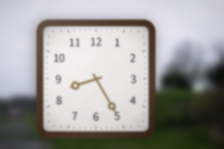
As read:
8:25
